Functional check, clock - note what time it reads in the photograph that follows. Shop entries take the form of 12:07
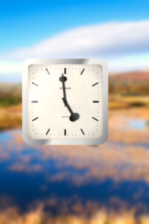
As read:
4:59
